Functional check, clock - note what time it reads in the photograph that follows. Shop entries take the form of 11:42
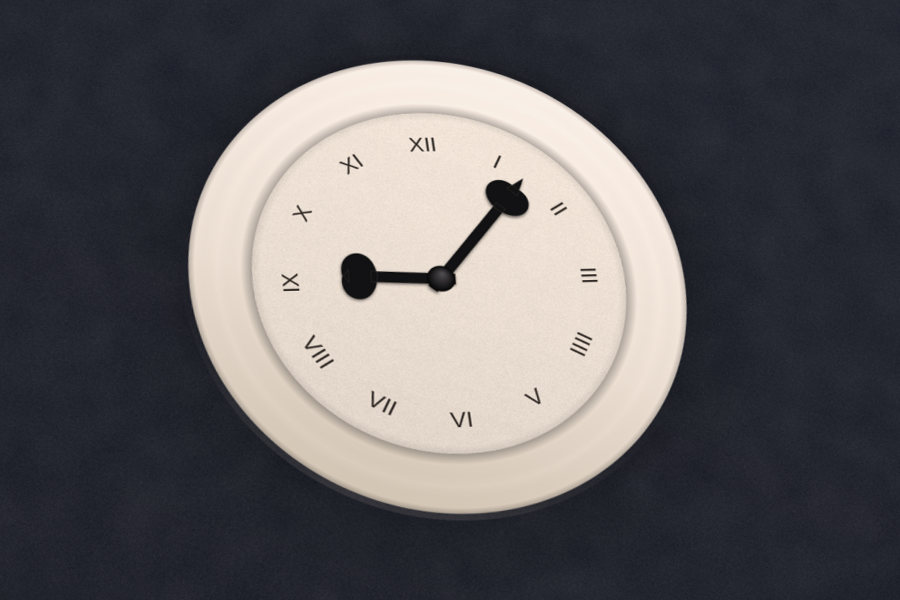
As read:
9:07
